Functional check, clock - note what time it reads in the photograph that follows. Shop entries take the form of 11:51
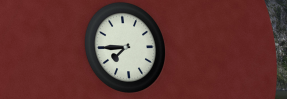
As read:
7:45
